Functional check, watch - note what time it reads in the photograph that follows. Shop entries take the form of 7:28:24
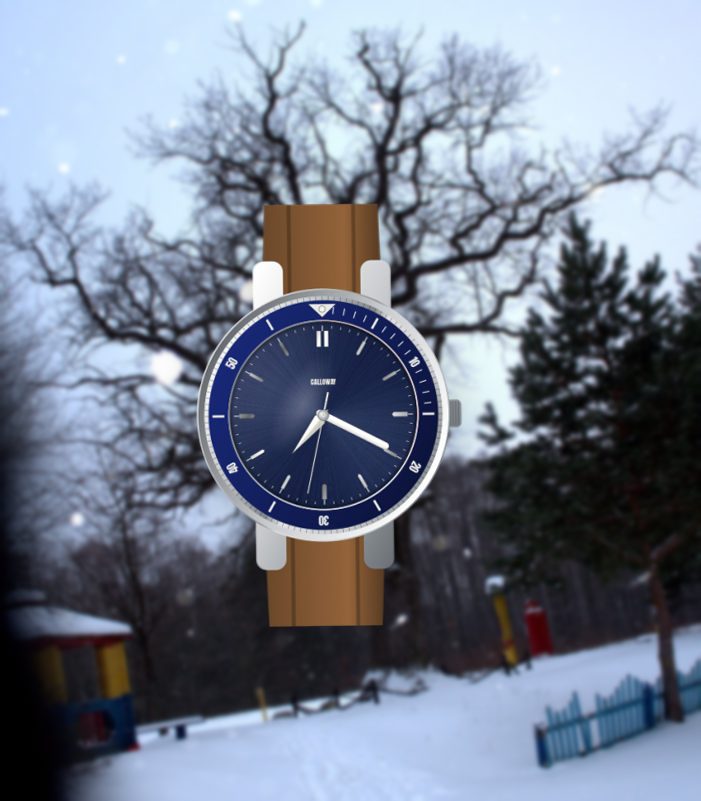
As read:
7:19:32
